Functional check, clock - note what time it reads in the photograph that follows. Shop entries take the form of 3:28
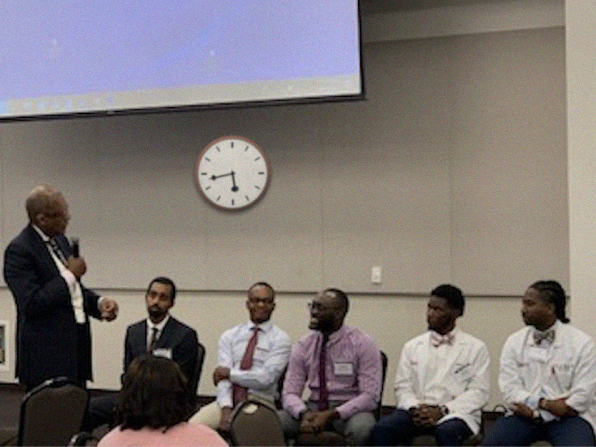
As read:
5:43
